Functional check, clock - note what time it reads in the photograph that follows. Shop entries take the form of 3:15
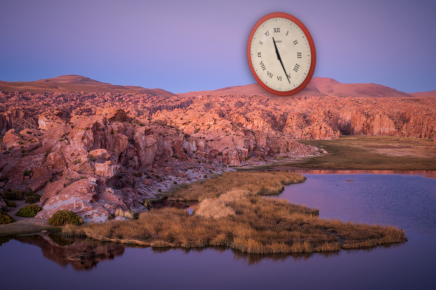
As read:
11:26
